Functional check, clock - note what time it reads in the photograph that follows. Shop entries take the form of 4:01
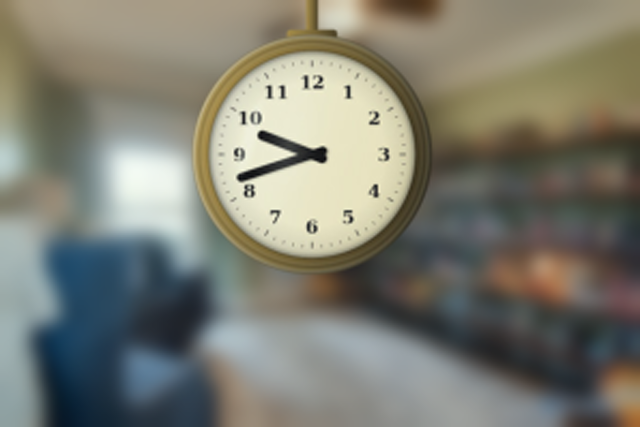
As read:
9:42
